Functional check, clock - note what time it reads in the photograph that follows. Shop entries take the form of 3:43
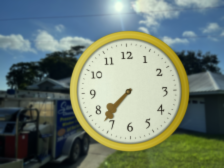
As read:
7:37
